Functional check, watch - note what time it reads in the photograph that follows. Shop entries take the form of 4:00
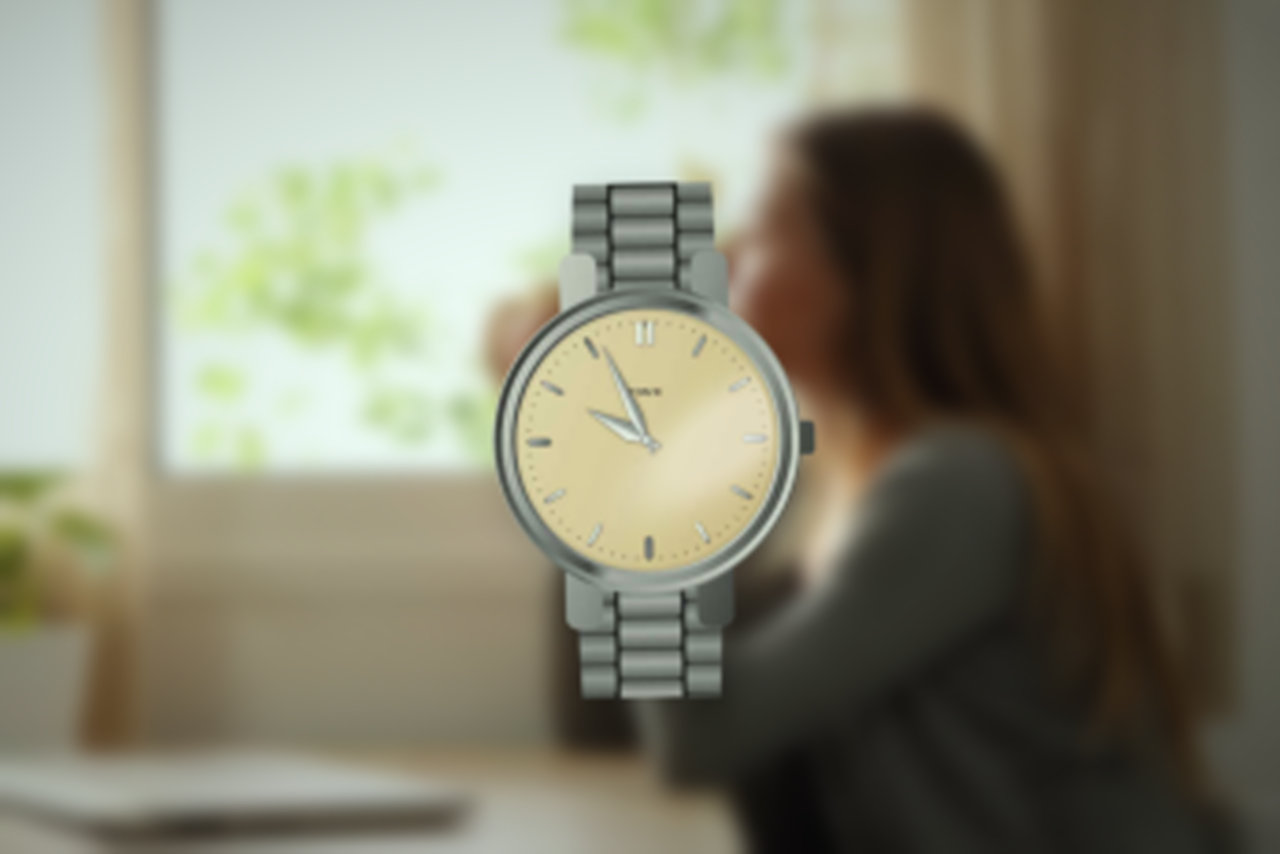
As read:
9:56
